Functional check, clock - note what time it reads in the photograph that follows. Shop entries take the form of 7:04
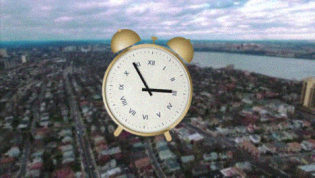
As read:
2:54
